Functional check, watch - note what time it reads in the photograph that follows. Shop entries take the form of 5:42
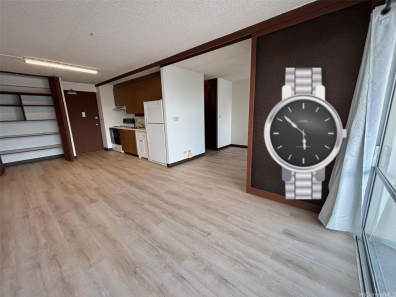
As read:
5:52
